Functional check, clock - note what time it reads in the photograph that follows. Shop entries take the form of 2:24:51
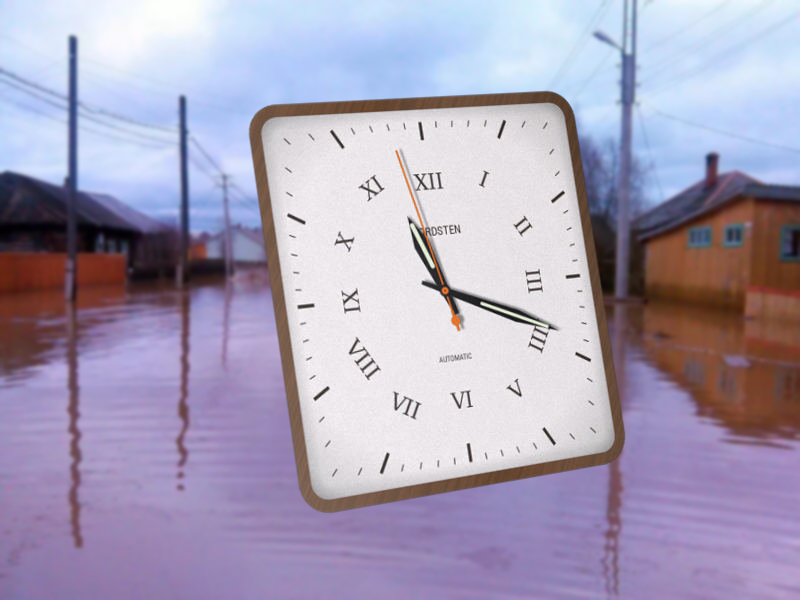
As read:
11:18:58
